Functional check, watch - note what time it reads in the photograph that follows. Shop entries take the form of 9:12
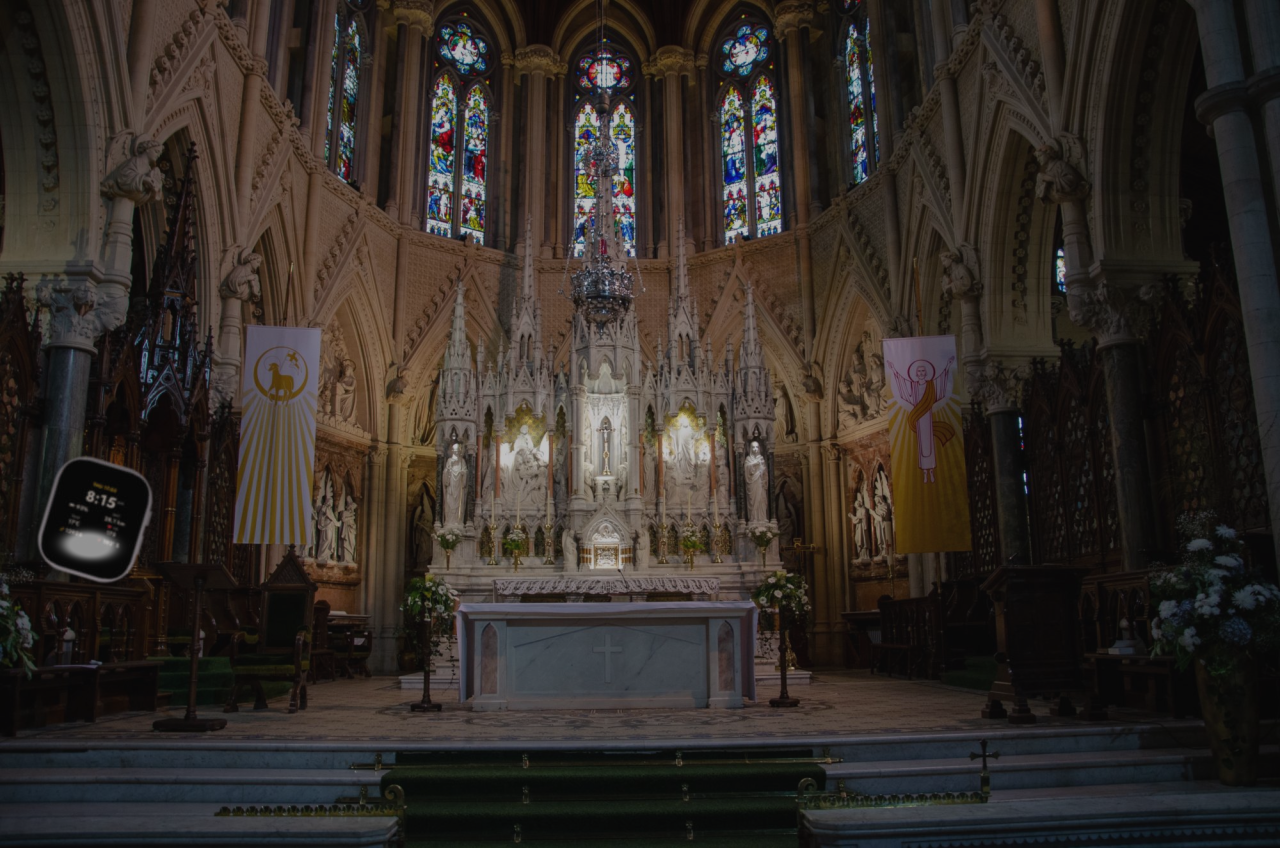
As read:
8:15
